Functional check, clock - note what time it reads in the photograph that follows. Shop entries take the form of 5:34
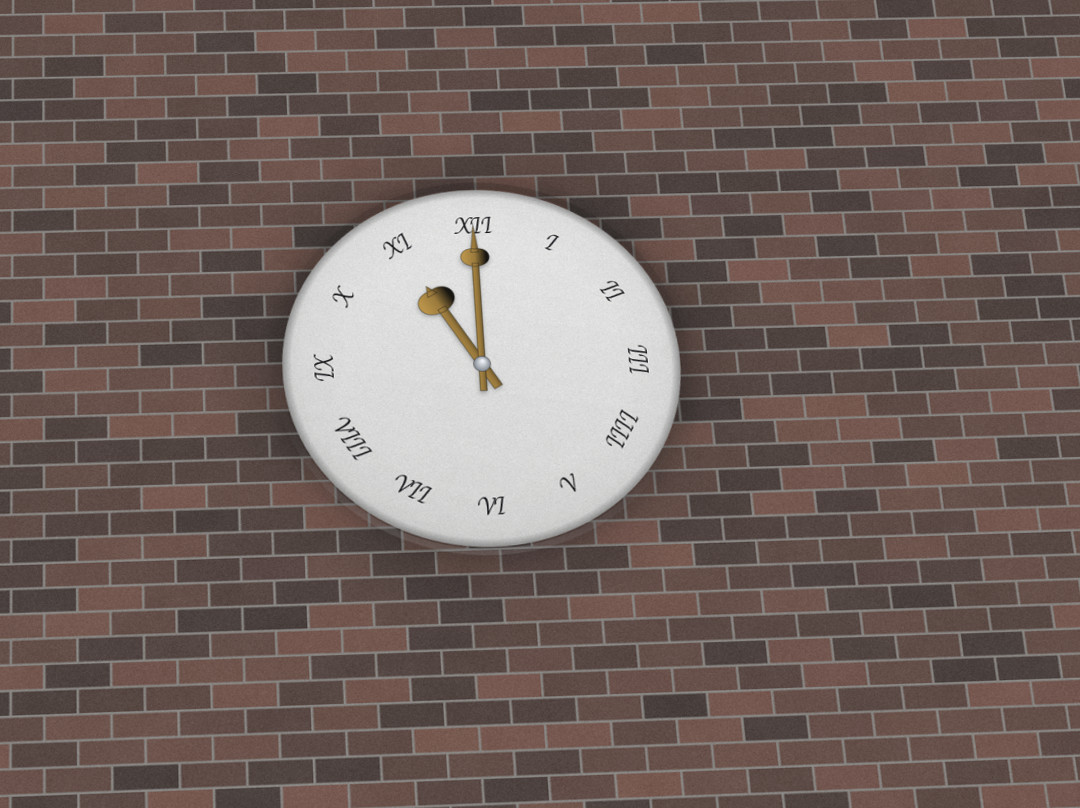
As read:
11:00
